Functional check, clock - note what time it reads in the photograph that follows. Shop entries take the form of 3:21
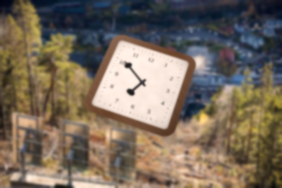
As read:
6:51
